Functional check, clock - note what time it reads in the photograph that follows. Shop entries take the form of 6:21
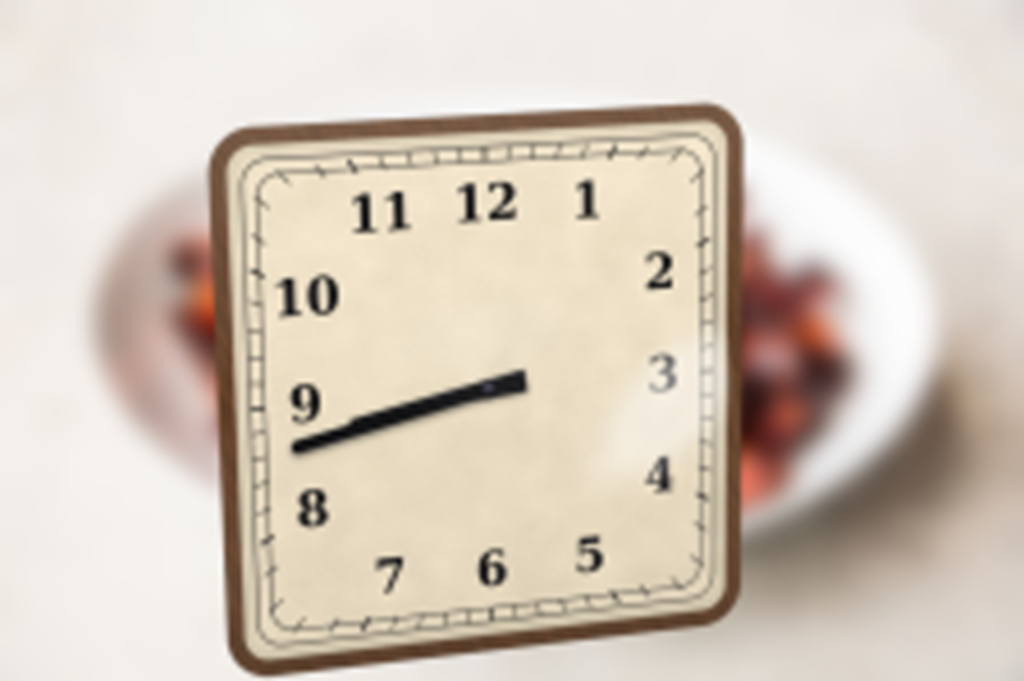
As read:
8:43
